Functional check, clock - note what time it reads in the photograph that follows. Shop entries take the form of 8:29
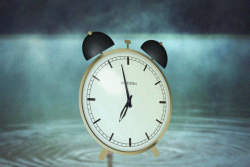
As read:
6:58
